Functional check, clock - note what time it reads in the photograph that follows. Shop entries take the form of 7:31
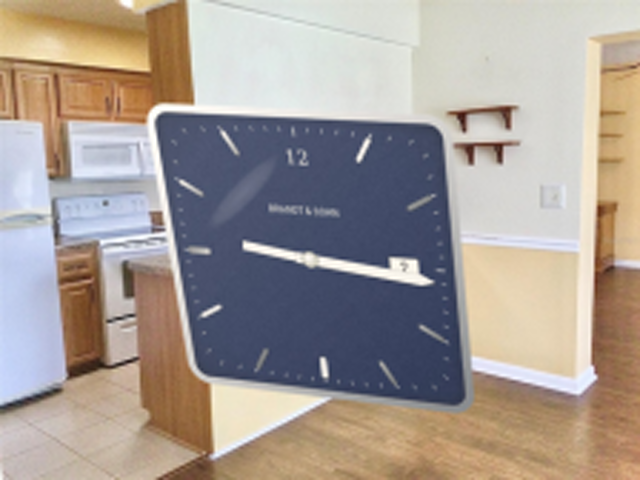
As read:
9:16
